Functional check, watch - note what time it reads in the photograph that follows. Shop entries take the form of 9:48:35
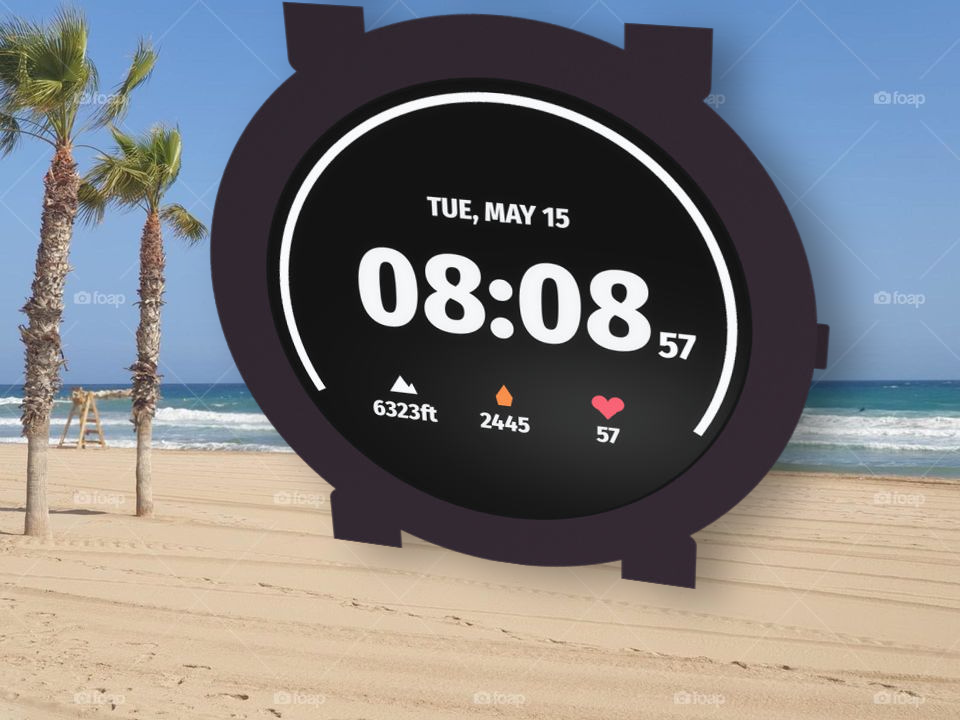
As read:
8:08:57
